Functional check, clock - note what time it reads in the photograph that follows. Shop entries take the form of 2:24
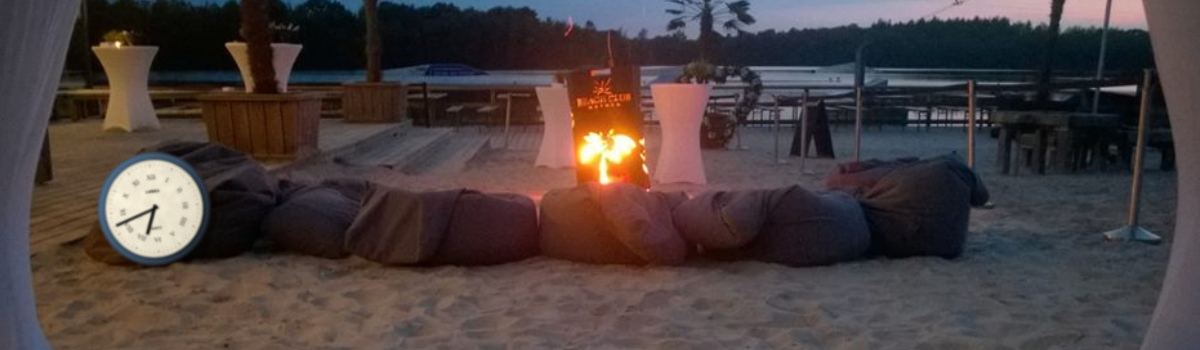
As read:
6:42
